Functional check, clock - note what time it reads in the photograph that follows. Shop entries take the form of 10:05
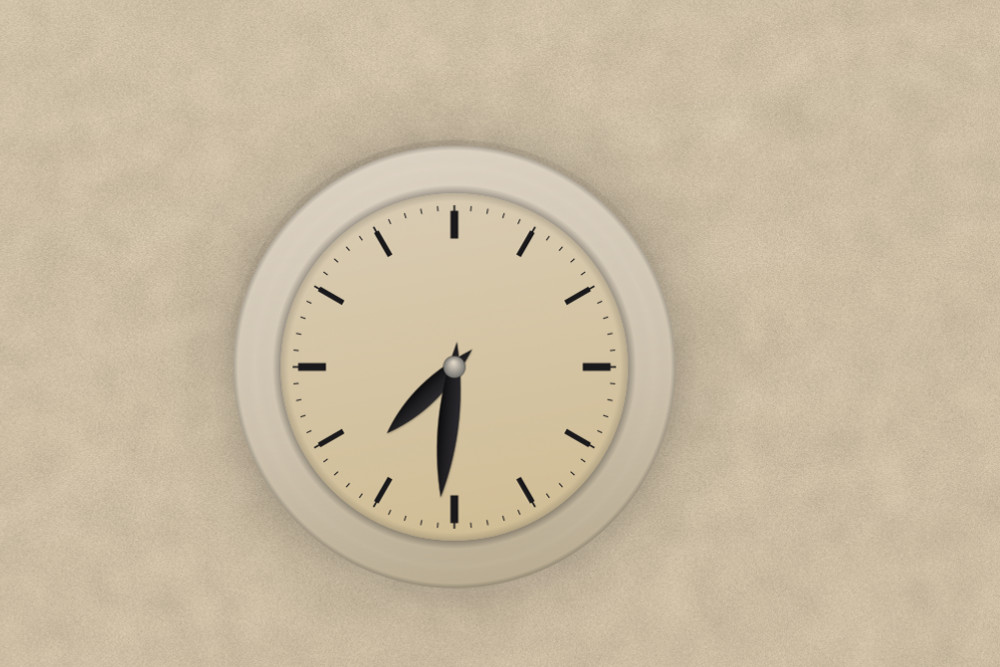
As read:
7:31
